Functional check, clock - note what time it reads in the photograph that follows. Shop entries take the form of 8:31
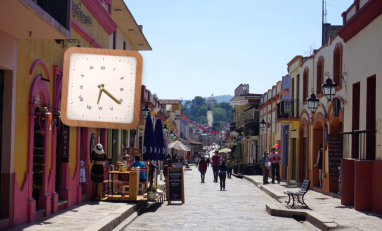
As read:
6:21
